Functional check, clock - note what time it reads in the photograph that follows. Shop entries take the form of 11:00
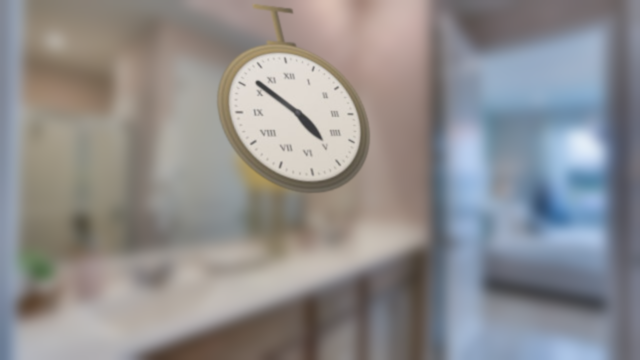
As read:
4:52
